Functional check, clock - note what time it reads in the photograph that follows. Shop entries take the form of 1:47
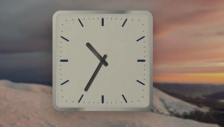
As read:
10:35
